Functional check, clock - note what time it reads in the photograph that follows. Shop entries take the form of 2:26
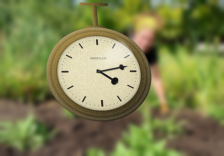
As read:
4:13
